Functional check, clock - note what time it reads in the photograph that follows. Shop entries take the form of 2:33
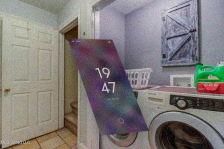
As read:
19:47
